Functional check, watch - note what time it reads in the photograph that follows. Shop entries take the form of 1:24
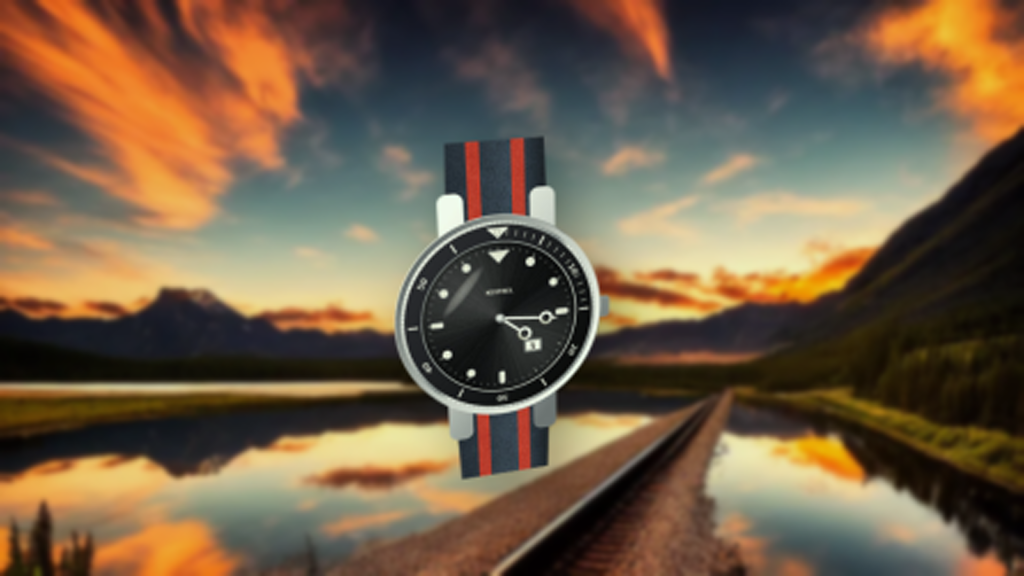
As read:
4:16
